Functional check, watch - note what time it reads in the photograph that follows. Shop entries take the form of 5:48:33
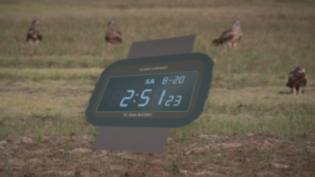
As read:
2:51:23
